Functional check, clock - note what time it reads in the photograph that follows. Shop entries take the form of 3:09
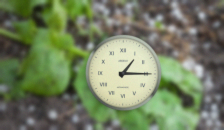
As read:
1:15
